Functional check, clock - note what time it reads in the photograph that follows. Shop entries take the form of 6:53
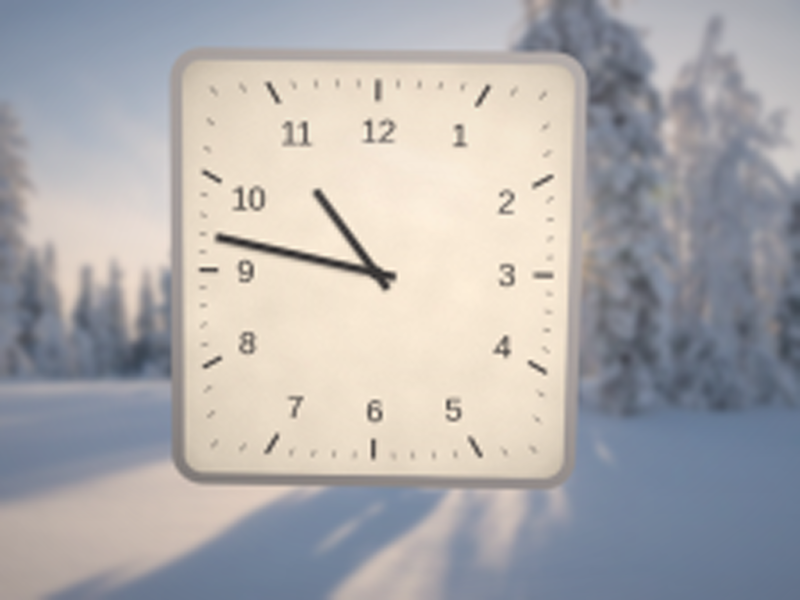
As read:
10:47
